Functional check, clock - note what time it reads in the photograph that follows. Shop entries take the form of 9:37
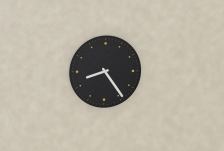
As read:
8:24
